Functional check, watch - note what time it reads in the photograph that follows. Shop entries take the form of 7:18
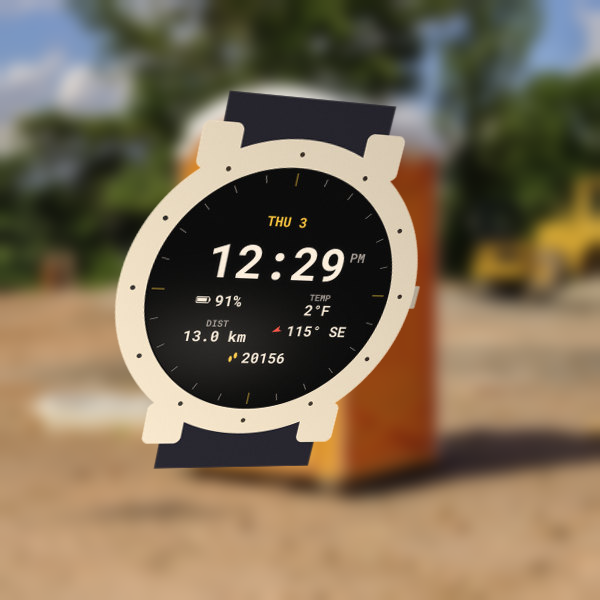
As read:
12:29
